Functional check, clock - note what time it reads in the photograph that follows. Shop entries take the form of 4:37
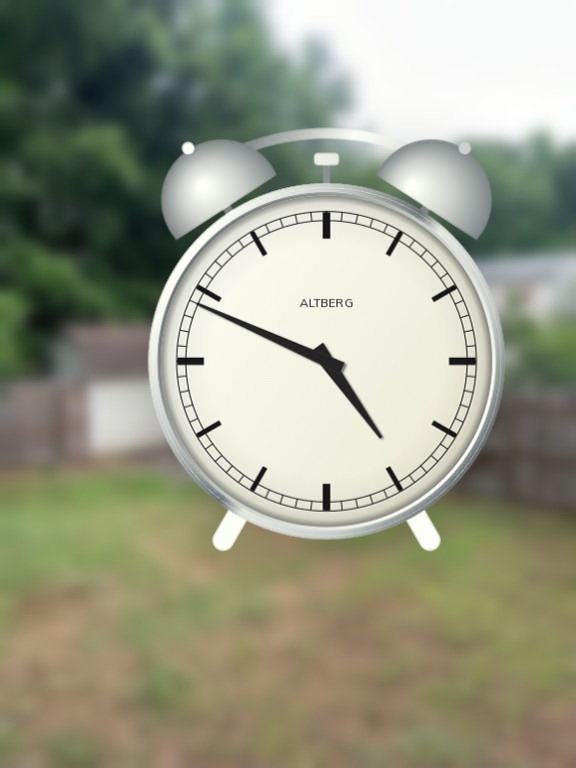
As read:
4:49
